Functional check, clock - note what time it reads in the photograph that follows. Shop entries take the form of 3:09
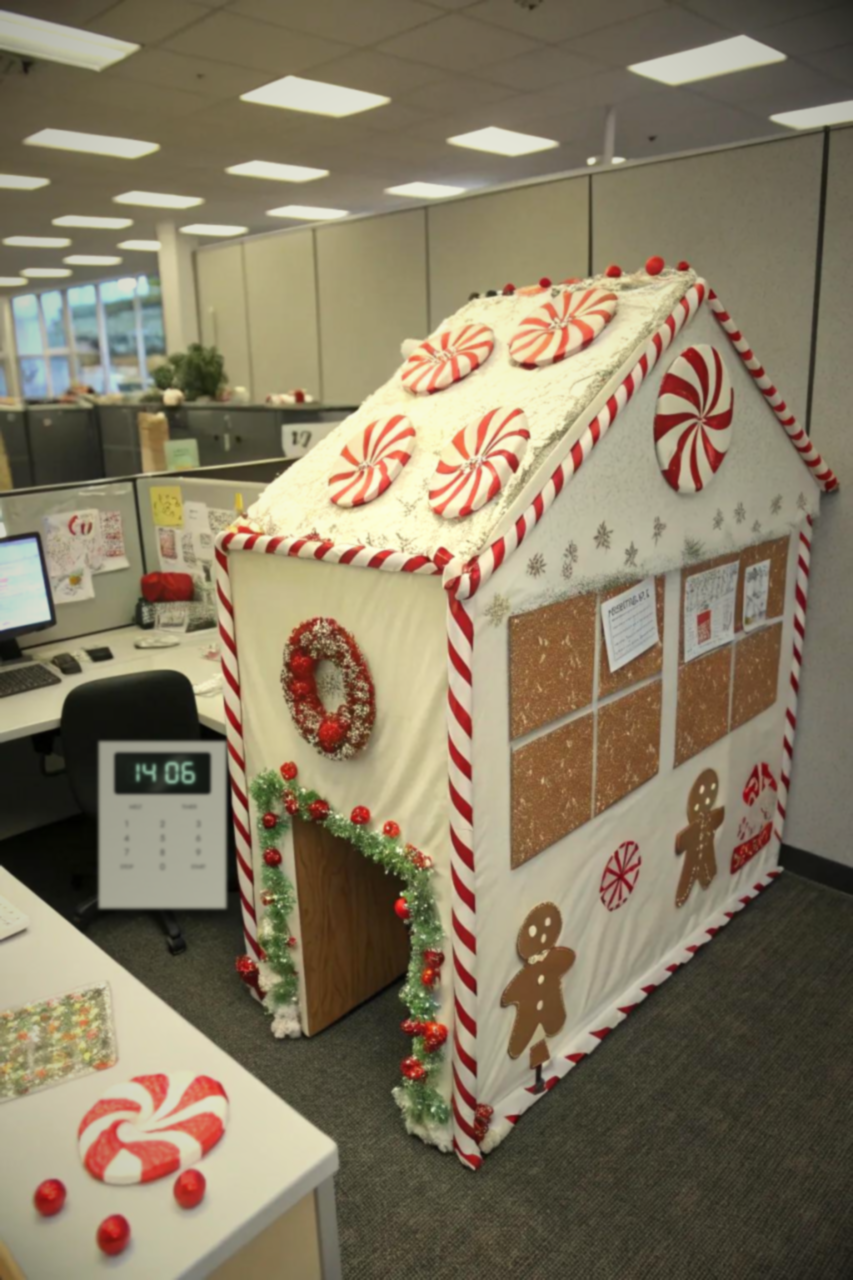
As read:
14:06
